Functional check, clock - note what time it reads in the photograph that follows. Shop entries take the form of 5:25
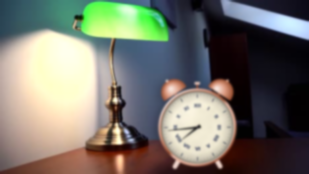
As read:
7:44
